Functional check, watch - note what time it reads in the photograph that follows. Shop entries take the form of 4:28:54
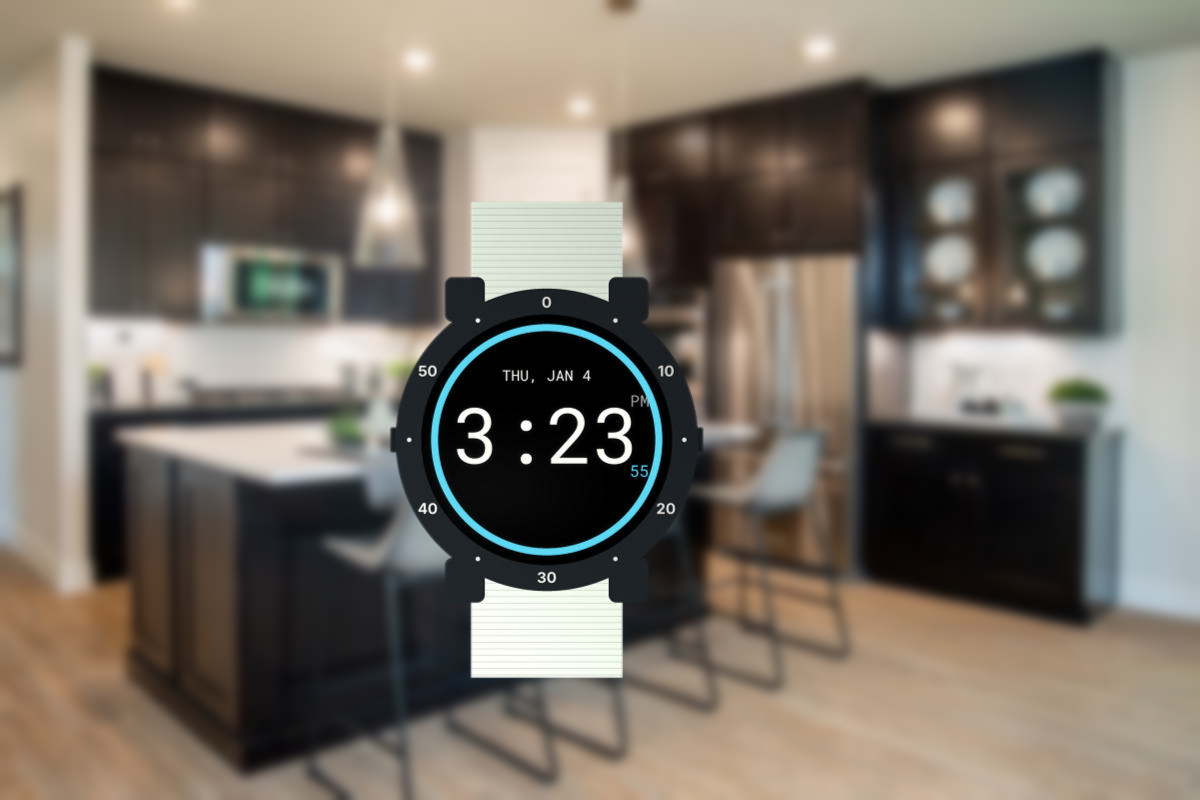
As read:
3:23:55
